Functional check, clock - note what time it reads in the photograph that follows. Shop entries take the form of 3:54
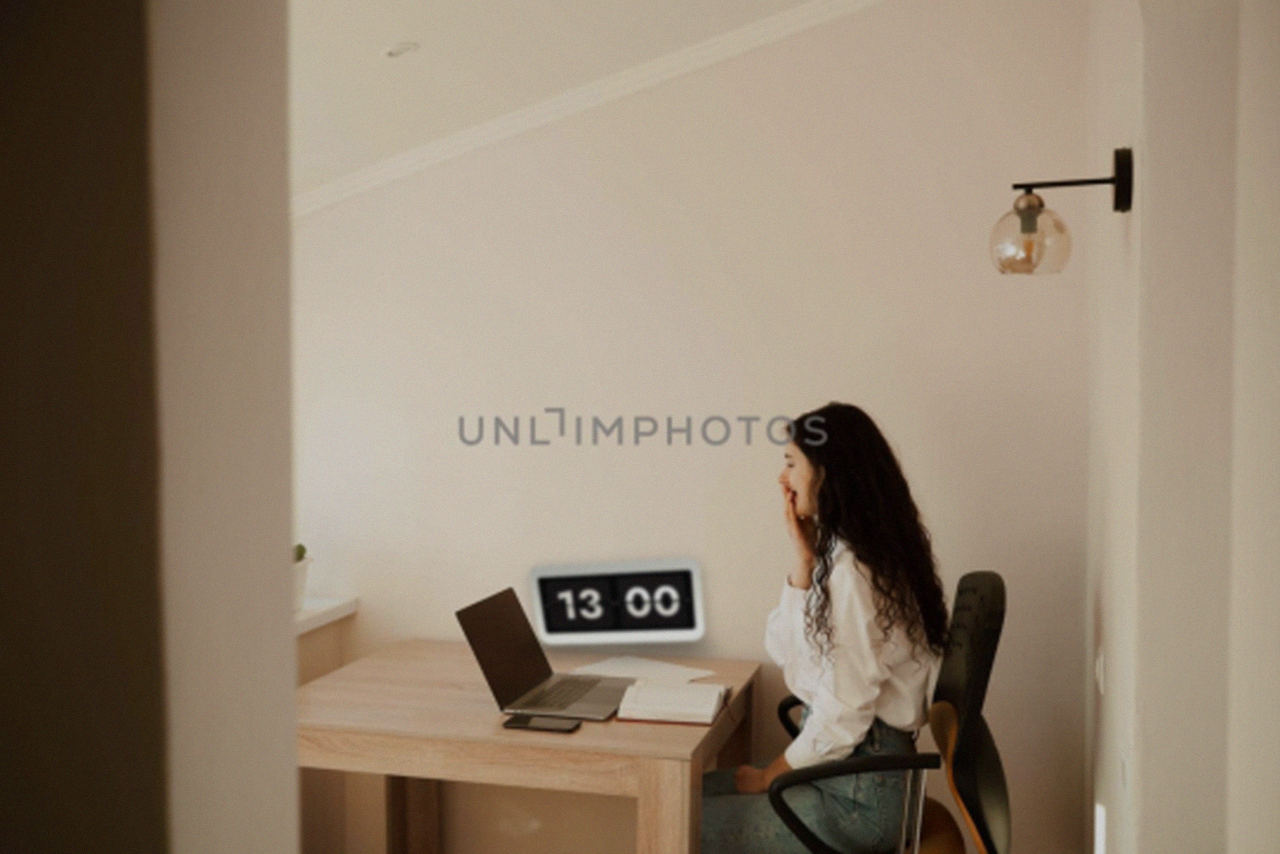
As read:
13:00
